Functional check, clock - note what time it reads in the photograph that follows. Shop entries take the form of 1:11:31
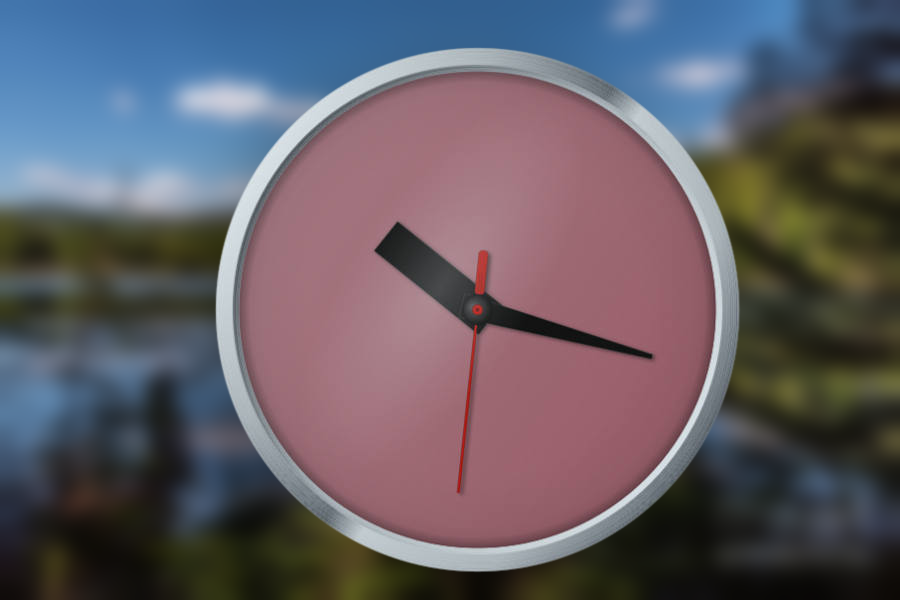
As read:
10:17:31
